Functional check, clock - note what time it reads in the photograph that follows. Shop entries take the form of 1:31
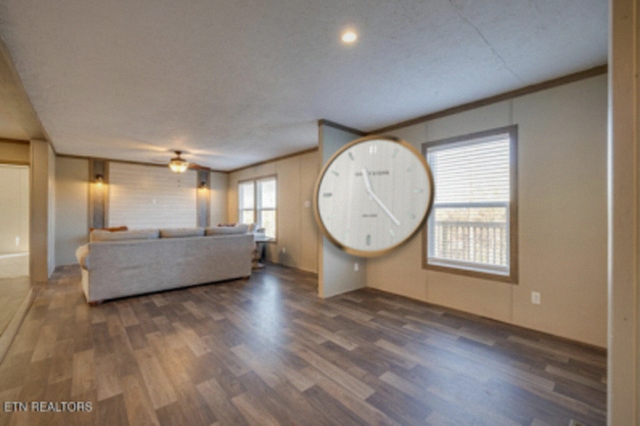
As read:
11:23
